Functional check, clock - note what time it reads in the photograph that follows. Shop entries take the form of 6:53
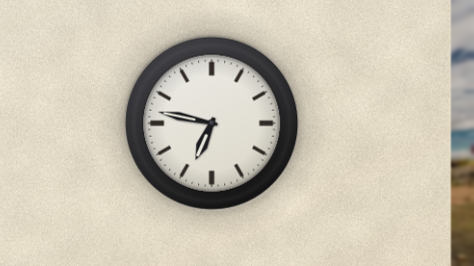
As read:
6:47
